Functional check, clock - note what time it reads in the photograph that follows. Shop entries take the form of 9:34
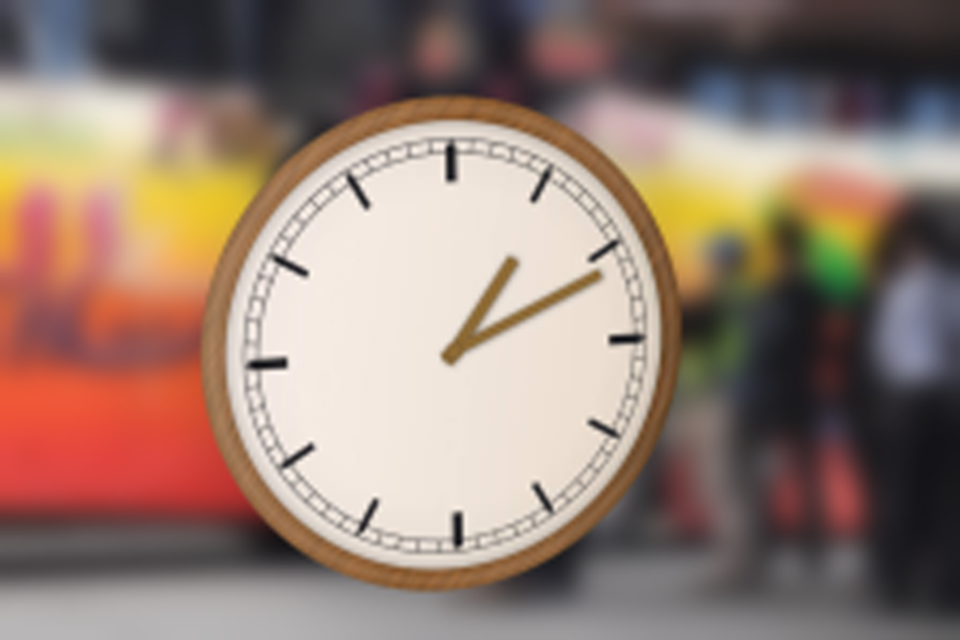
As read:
1:11
